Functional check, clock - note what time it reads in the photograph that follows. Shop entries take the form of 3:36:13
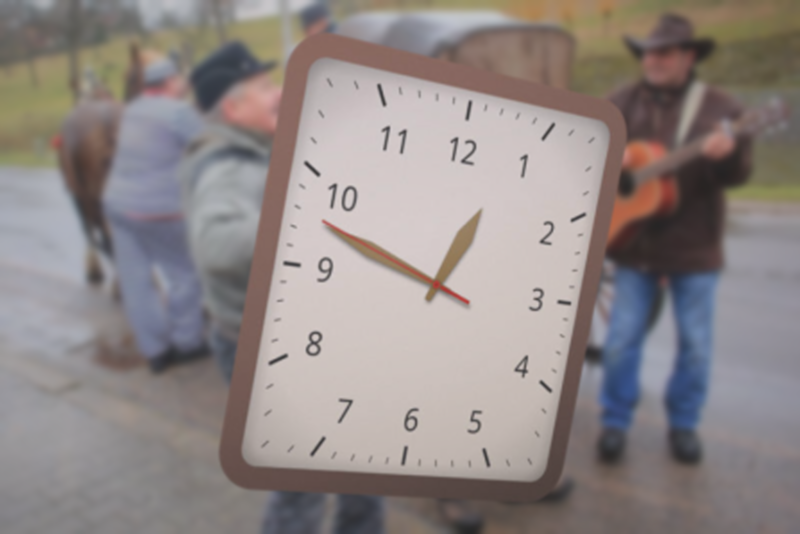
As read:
12:47:48
